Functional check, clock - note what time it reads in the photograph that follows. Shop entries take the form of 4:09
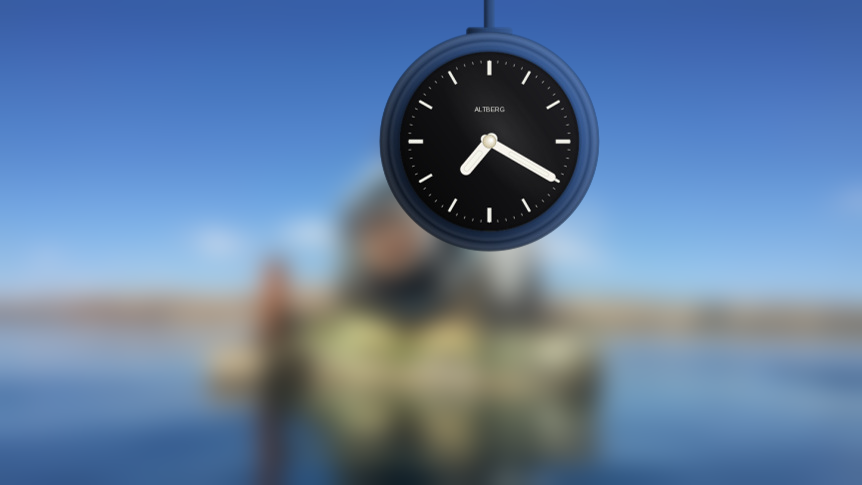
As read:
7:20
